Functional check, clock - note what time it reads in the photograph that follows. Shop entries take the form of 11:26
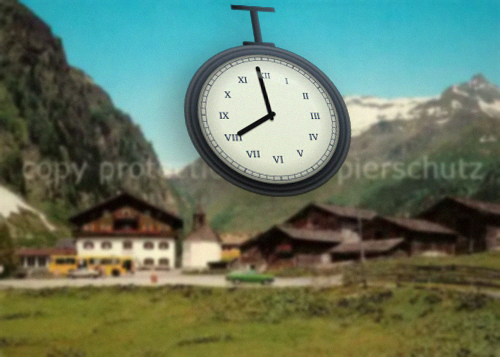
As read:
7:59
